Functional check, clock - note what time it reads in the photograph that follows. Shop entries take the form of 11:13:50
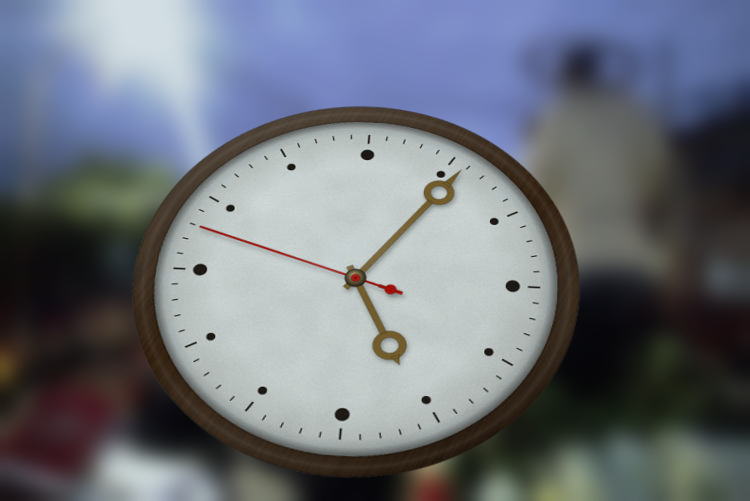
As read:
5:05:48
